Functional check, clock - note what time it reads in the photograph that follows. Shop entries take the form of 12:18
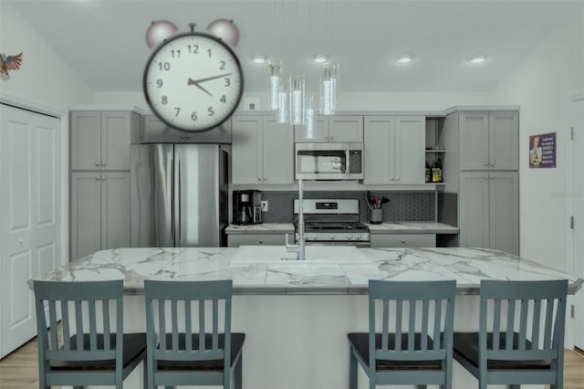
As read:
4:13
